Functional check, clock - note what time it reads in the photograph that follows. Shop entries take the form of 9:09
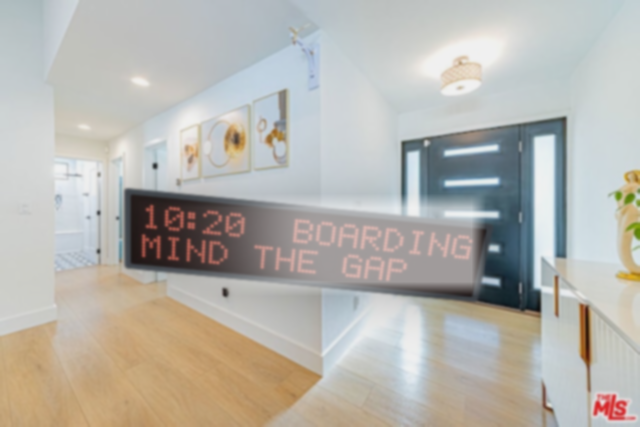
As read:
10:20
